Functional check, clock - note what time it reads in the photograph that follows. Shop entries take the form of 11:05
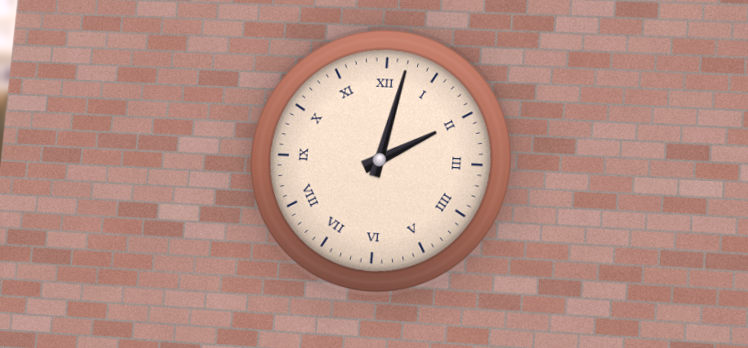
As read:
2:02
